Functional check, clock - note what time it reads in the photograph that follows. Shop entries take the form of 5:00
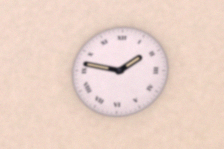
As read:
1:47
